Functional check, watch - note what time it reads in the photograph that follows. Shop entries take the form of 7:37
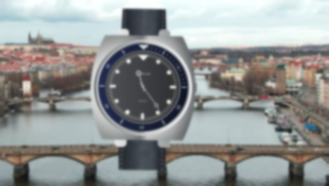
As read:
11:24
